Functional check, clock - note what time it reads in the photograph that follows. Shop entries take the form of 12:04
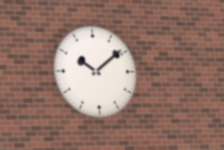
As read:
10:09
